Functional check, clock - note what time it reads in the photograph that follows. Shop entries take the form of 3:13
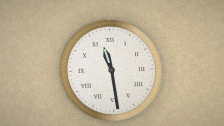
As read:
11:29
